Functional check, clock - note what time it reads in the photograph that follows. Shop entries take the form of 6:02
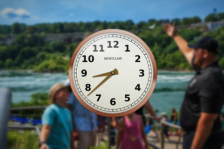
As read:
8:38
